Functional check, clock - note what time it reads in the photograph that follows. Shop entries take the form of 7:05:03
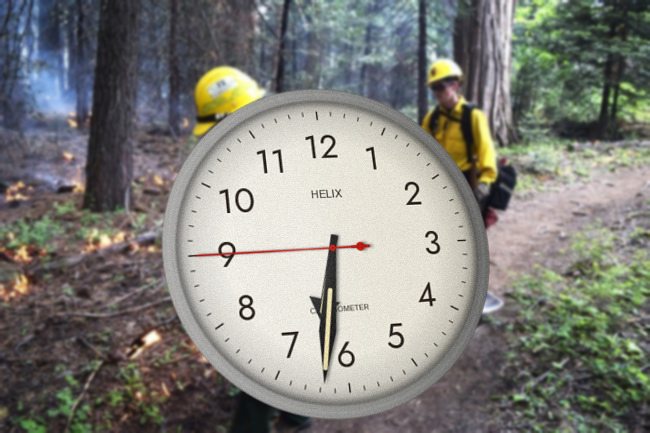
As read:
6:31:45
